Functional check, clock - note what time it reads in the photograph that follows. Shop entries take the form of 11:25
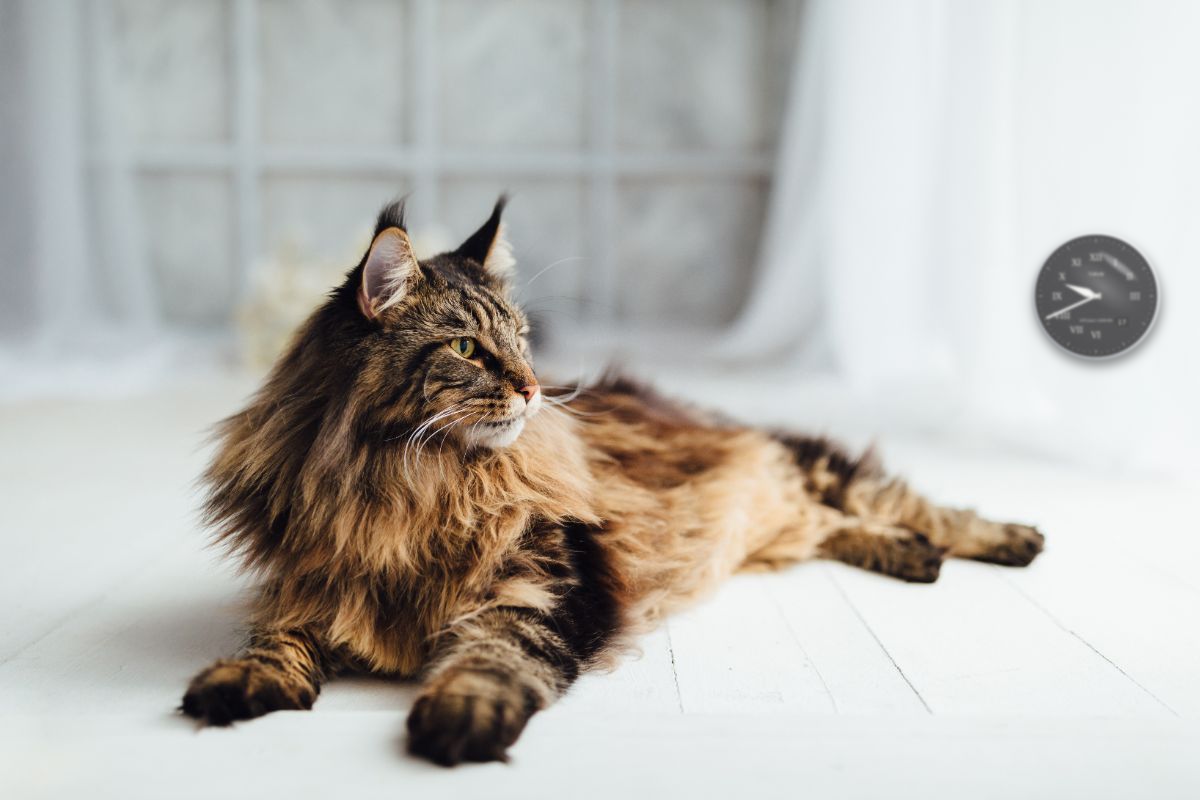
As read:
9:41
